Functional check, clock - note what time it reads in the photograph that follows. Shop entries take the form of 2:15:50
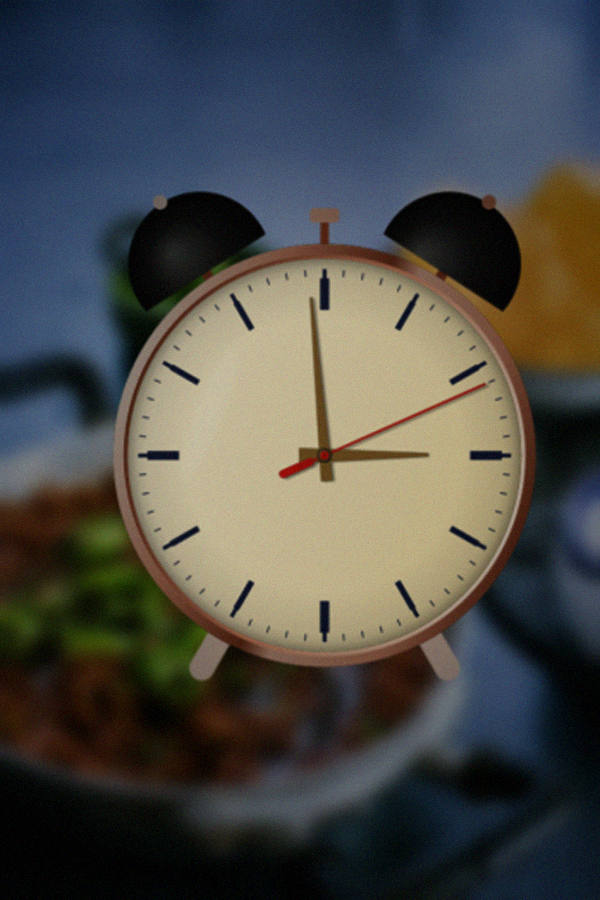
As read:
2:59:11
